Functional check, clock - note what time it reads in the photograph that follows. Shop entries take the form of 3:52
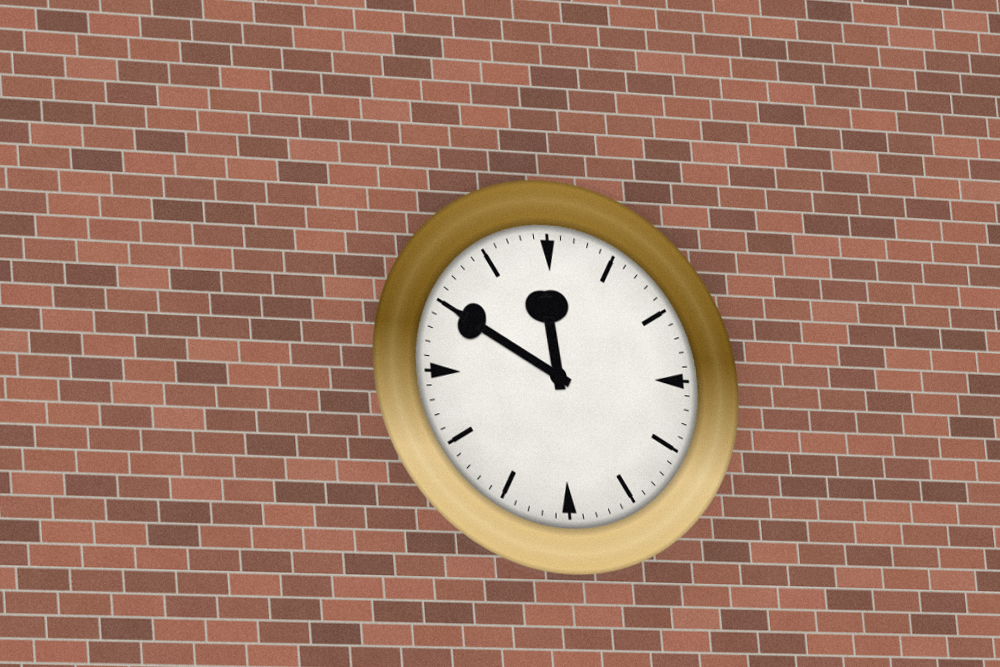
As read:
11:50
